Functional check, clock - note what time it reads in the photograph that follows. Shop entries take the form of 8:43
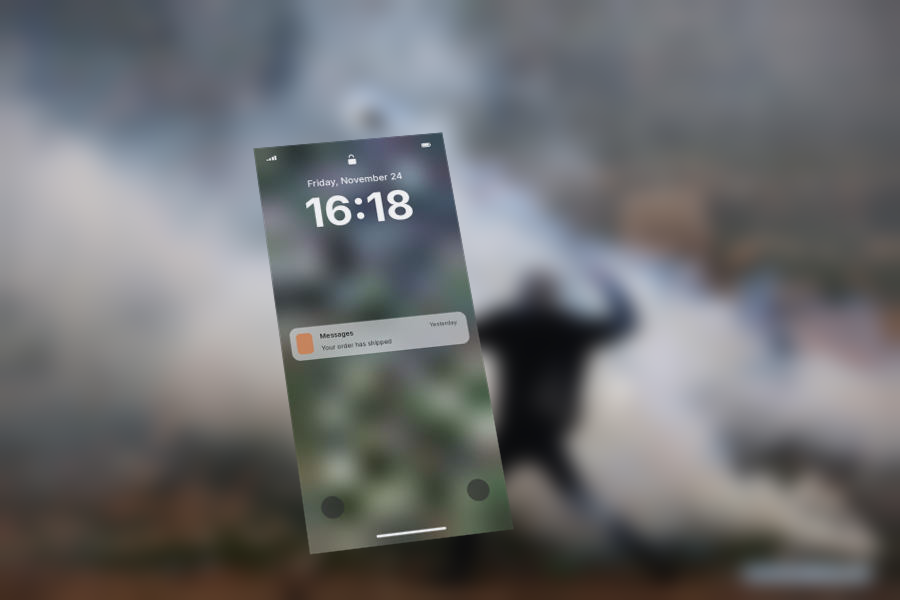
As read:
16:18
